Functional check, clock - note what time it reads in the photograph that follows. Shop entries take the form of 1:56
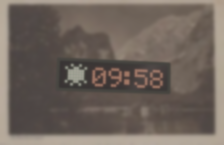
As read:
9:58
